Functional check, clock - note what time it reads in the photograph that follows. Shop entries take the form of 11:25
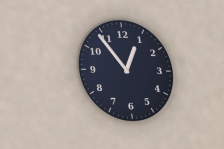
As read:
12:54
